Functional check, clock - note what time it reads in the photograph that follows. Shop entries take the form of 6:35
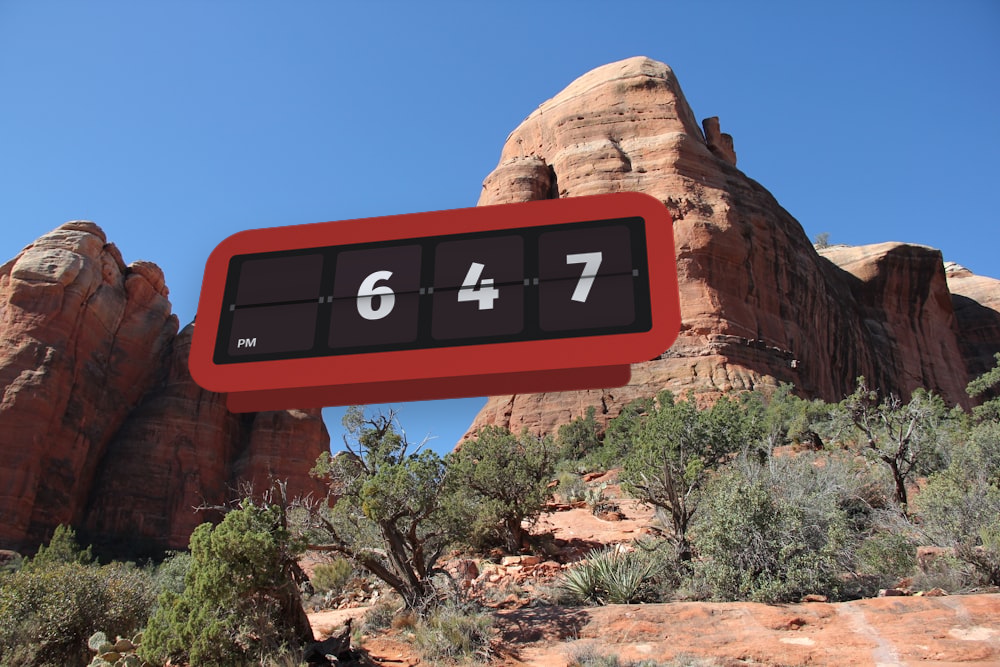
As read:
6:47
